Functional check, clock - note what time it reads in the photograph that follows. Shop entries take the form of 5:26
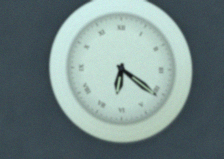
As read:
6:21
